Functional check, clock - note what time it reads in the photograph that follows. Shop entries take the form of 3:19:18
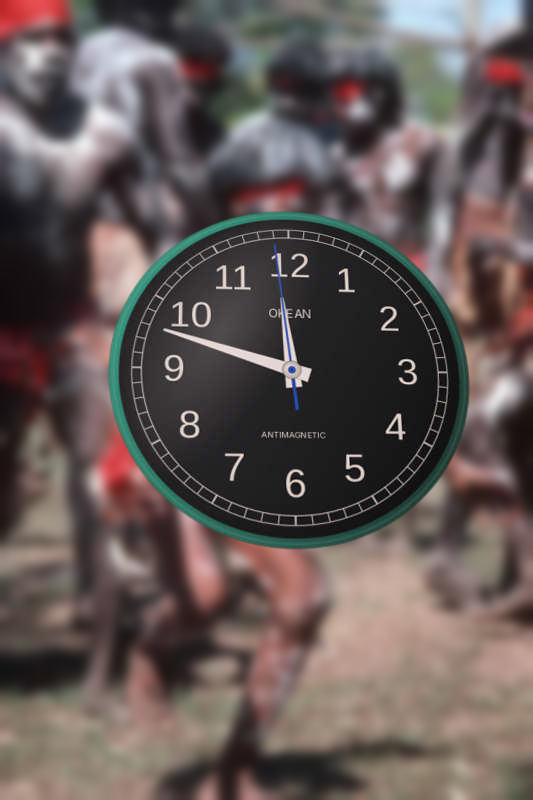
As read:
11:47:59
